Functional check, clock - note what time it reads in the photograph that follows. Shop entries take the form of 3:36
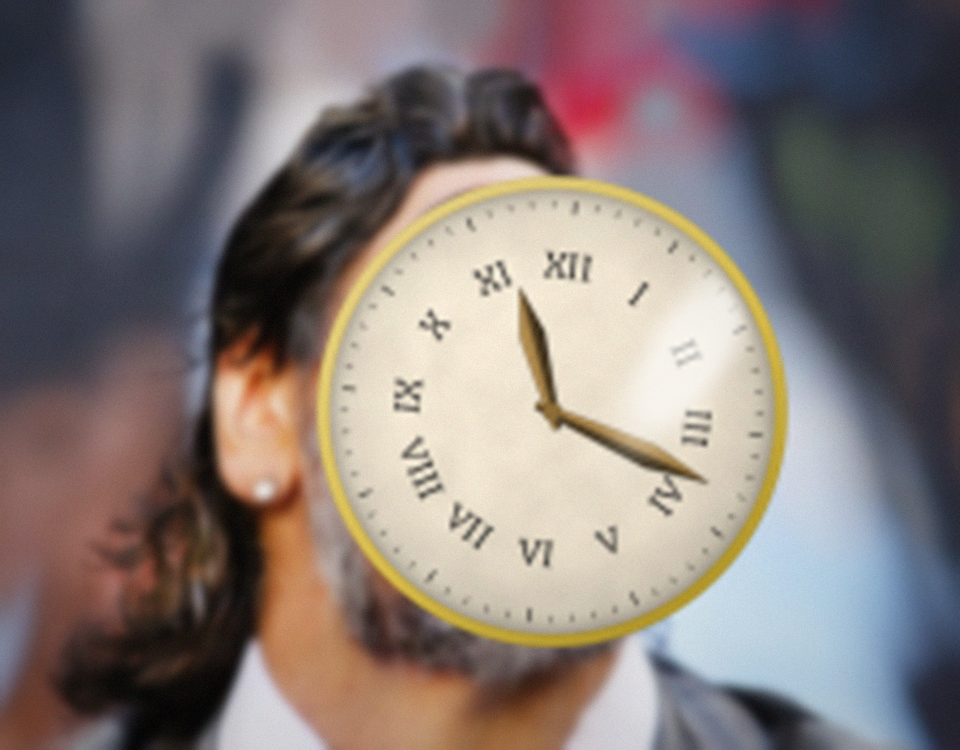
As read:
11:18
